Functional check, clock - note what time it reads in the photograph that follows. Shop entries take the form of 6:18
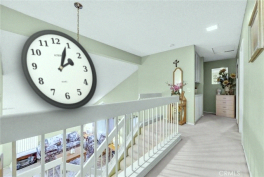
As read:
2:04
